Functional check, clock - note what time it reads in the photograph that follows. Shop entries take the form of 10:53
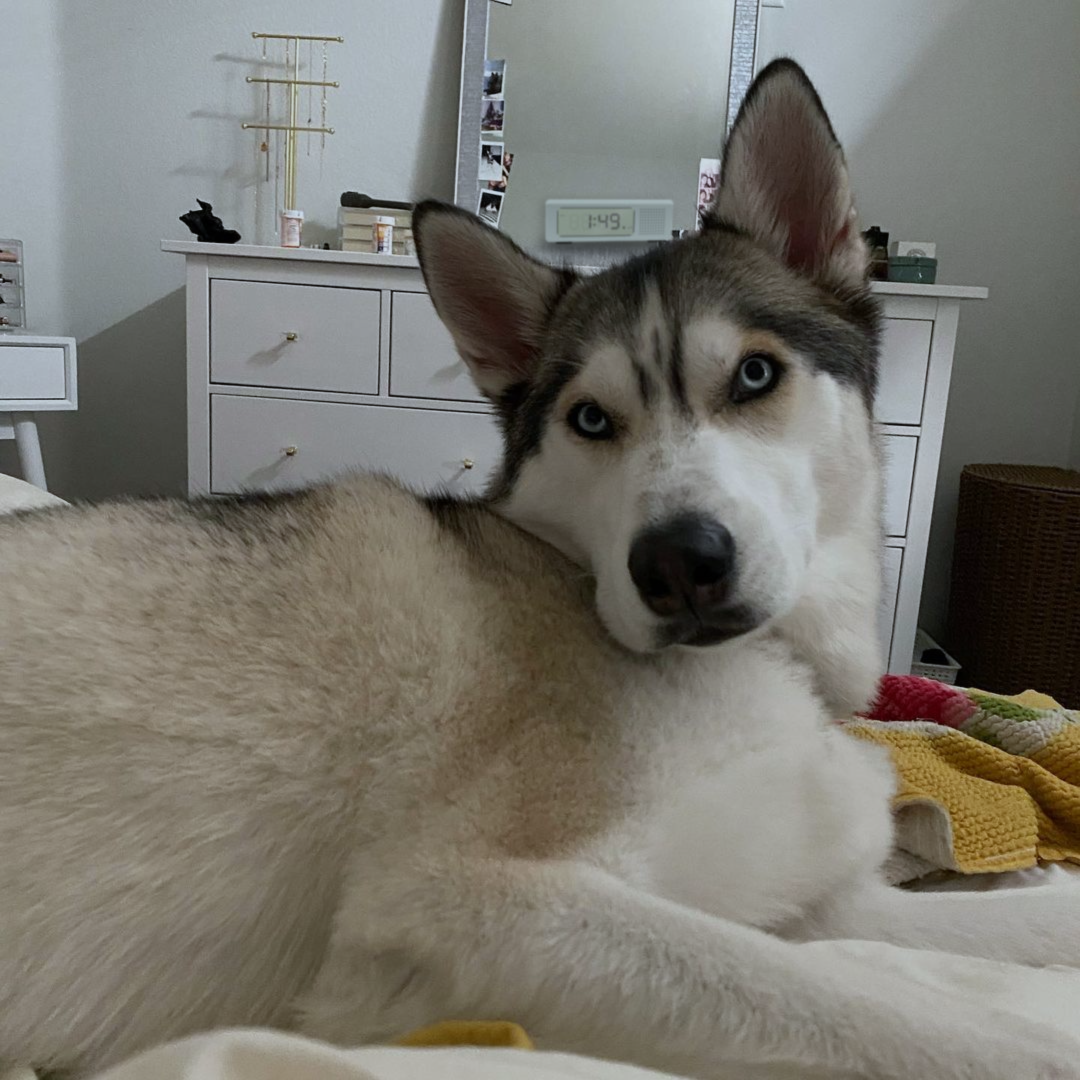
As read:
1:49
